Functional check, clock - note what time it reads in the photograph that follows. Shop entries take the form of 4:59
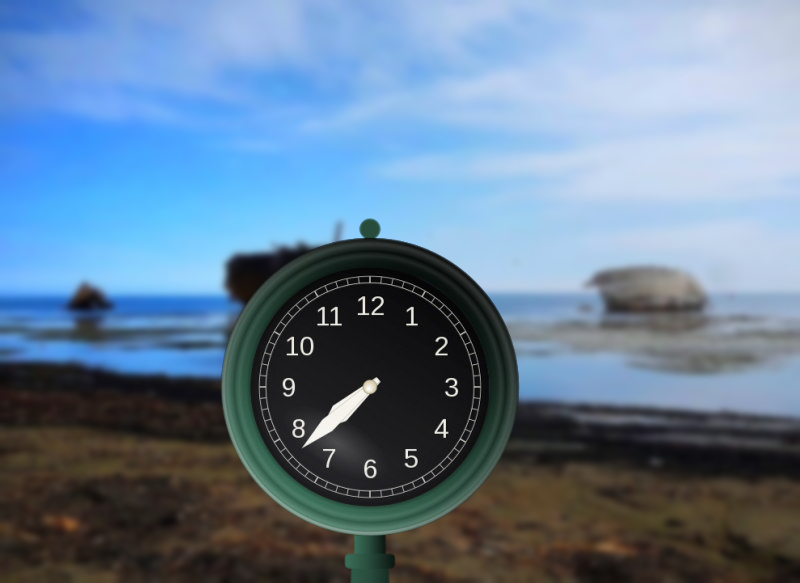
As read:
7:38
